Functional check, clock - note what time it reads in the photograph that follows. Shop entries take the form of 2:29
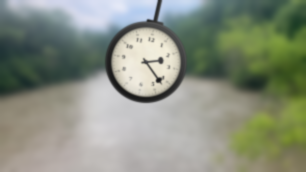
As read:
2:22
